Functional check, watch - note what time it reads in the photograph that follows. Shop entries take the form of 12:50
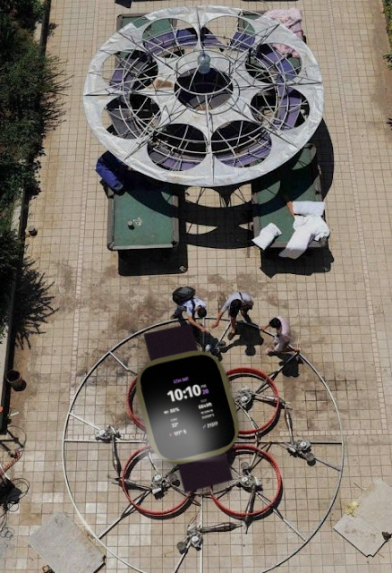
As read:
10:10
